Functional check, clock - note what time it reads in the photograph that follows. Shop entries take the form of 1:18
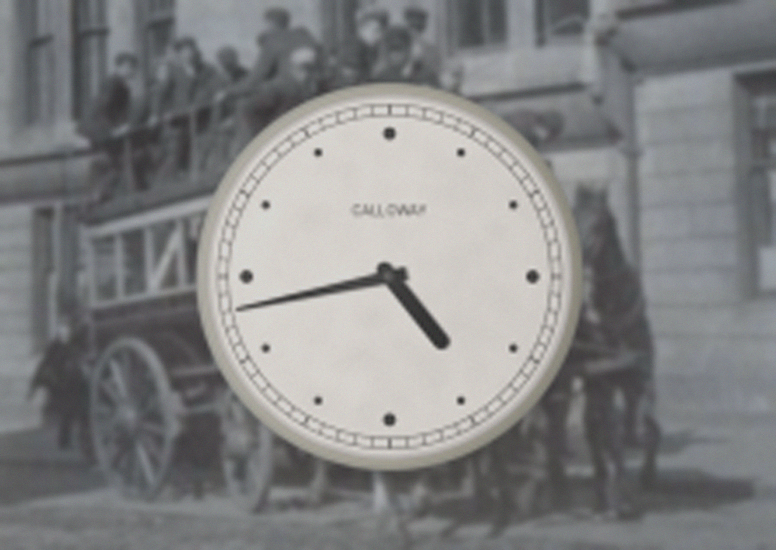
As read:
4:43
